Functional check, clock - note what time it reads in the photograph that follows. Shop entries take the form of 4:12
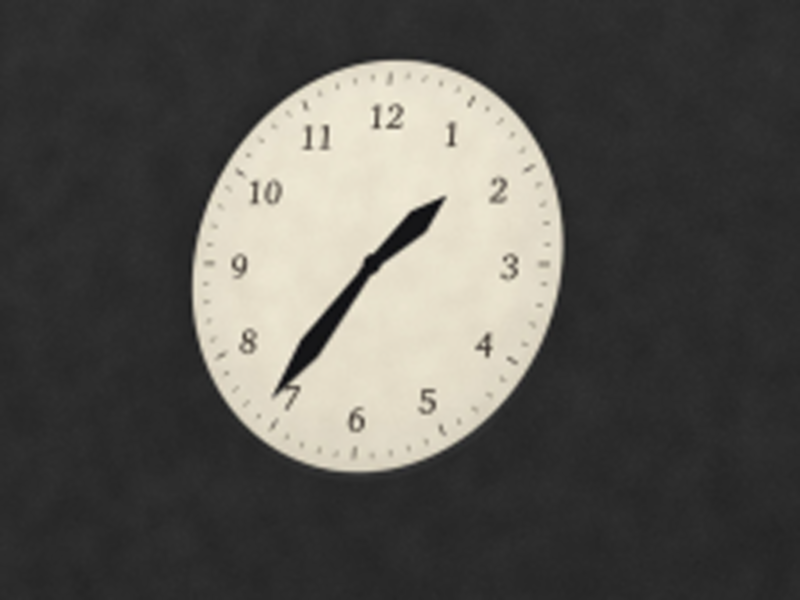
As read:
1:36
